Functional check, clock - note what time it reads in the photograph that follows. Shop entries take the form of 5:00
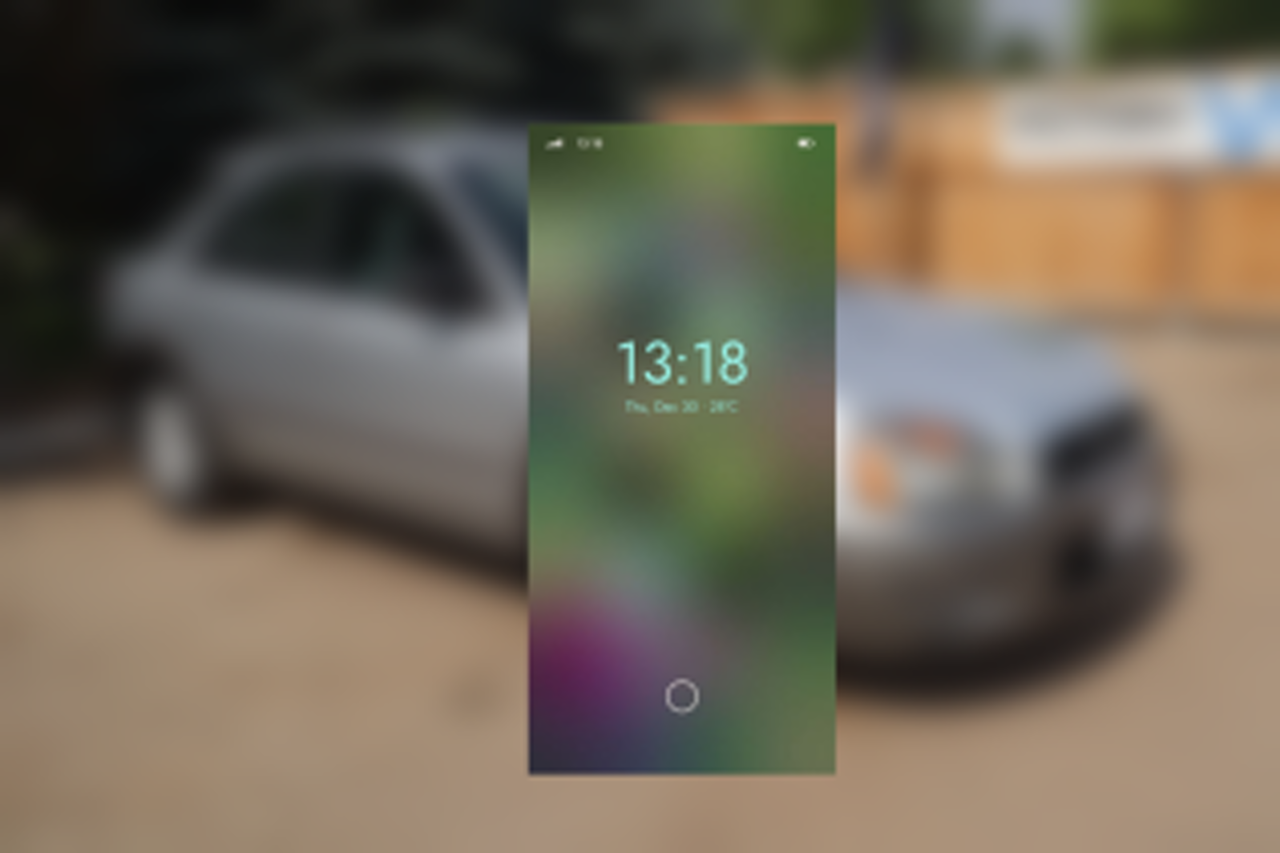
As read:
13:18
